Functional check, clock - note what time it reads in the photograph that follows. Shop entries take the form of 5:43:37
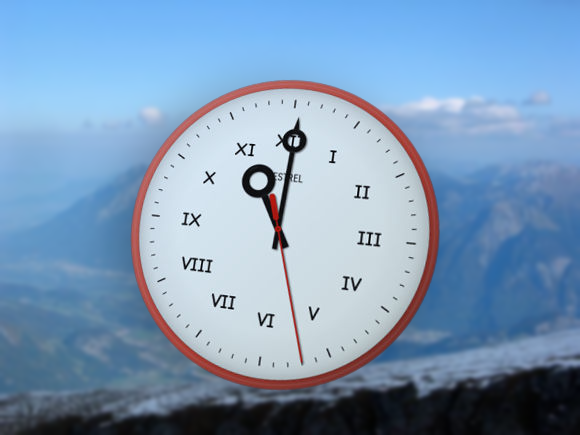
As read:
11:00:27
